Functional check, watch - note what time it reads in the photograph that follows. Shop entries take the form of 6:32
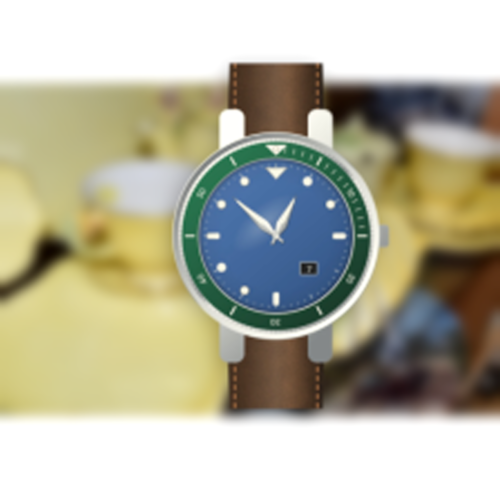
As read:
12:52
